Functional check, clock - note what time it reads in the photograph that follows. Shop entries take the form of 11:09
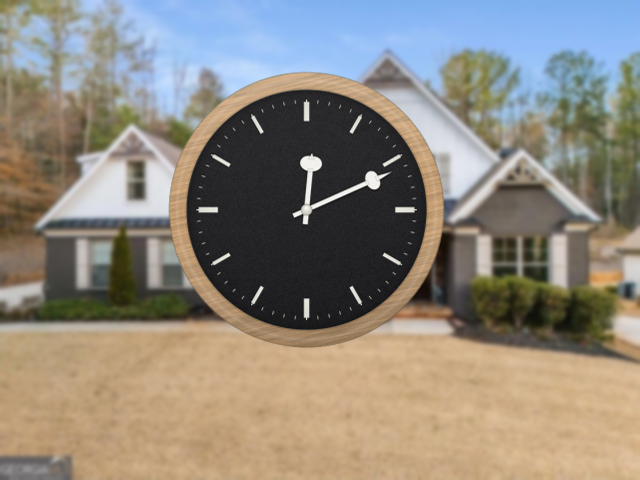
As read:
12:11
